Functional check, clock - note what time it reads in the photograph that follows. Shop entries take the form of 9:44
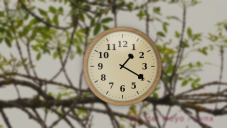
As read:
1:20
